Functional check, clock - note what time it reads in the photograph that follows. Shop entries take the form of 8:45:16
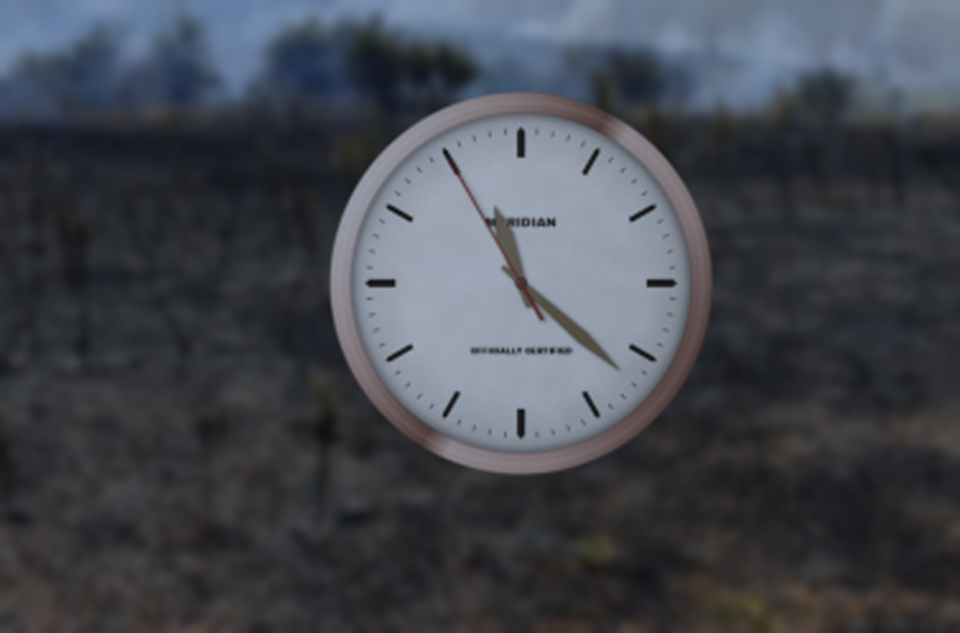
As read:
11:21:55
